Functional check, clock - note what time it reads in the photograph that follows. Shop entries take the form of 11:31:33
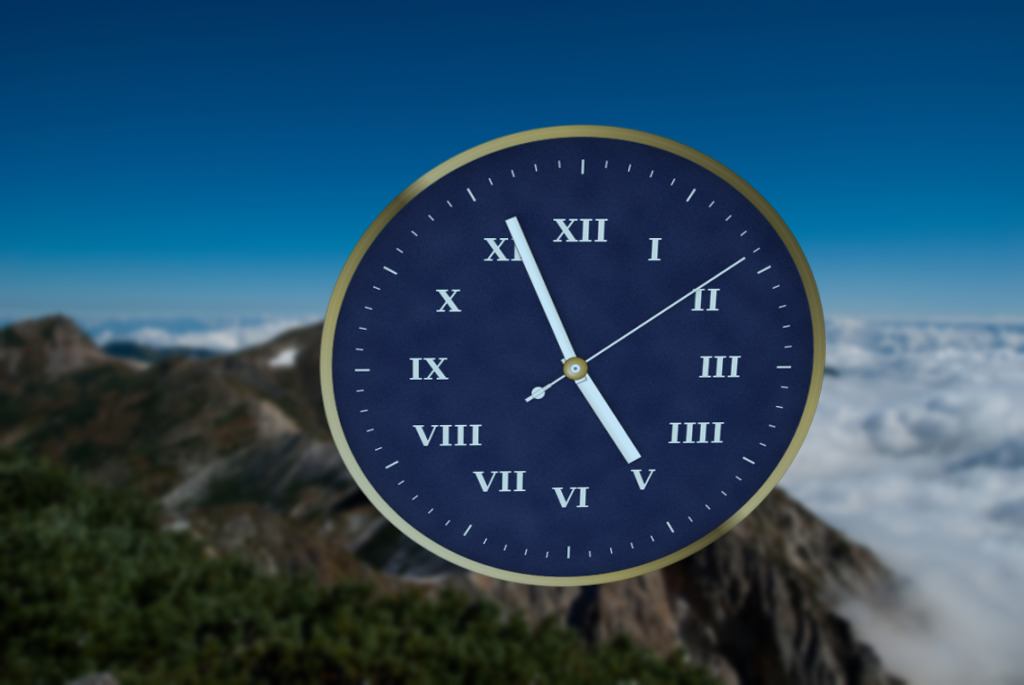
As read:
4:56:09
